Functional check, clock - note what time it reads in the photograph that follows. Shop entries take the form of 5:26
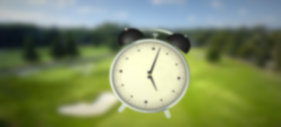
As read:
5:02
